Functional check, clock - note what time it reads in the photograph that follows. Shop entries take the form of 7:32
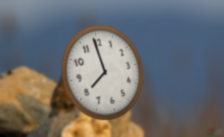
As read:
7:59
